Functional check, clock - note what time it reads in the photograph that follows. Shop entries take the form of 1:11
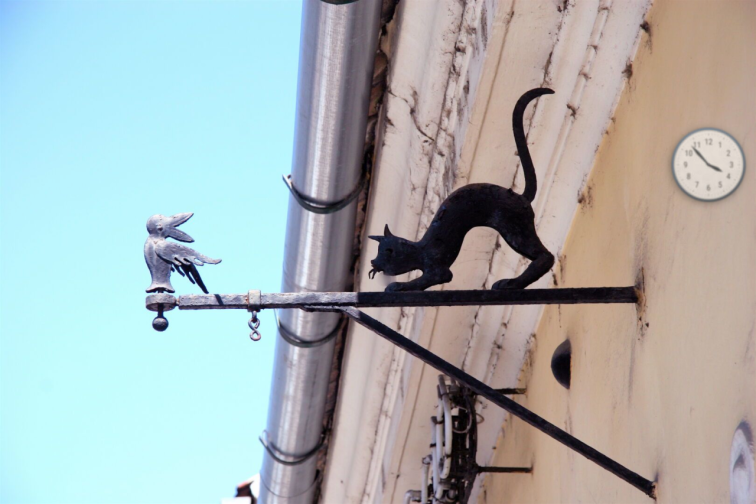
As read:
3:53
